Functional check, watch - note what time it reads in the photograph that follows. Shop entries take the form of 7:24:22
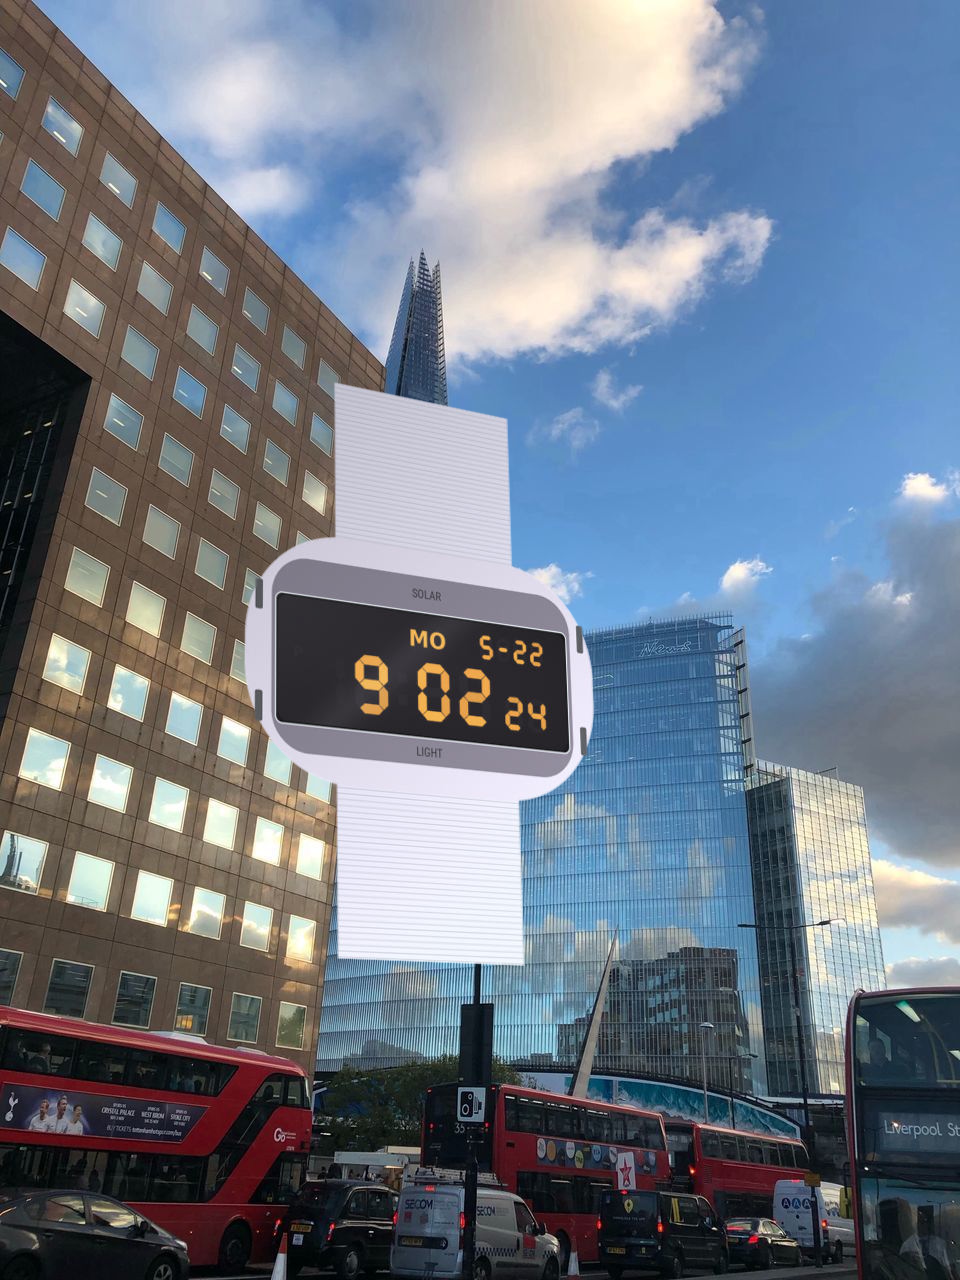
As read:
9:02:24
